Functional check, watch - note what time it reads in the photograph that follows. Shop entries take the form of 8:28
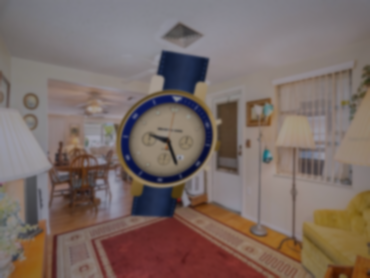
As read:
9:25
